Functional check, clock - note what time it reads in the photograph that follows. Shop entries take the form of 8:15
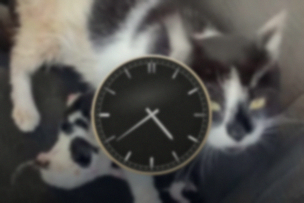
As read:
4:39
